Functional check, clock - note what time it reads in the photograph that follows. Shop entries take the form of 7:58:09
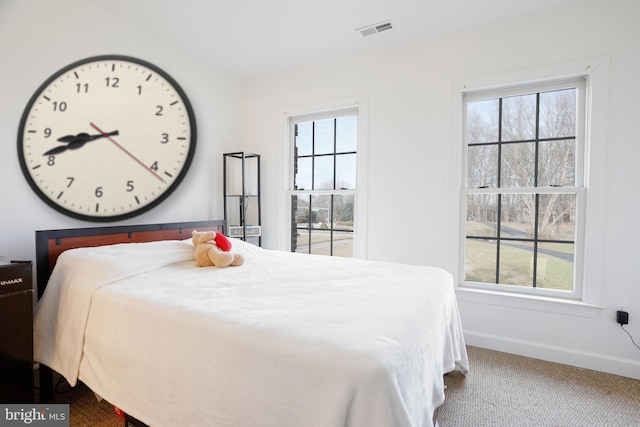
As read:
8:41:21
